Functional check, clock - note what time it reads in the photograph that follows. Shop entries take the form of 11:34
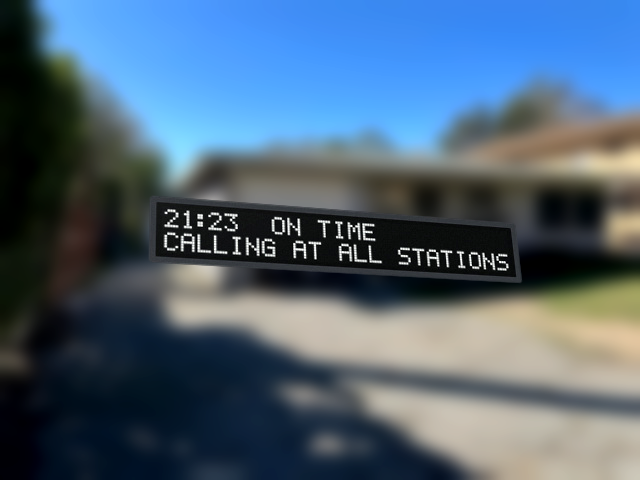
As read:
21:23
